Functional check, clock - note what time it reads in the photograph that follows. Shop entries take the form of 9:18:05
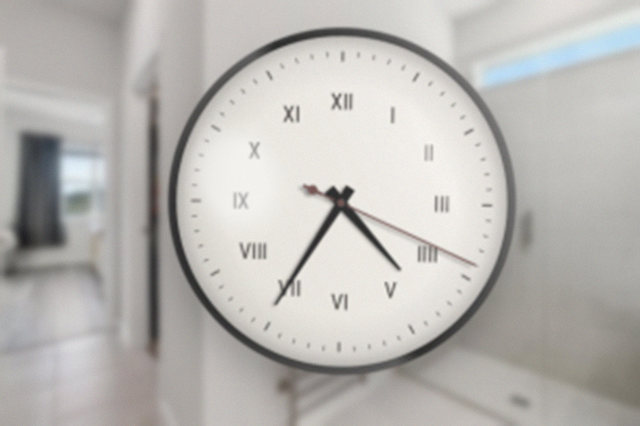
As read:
4:35:19
